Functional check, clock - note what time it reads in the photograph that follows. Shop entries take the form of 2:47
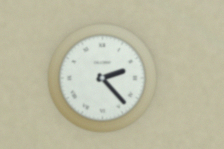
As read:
2:23
